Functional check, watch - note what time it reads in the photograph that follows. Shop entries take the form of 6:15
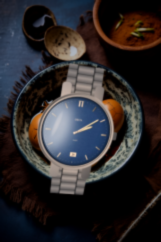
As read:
2:09
